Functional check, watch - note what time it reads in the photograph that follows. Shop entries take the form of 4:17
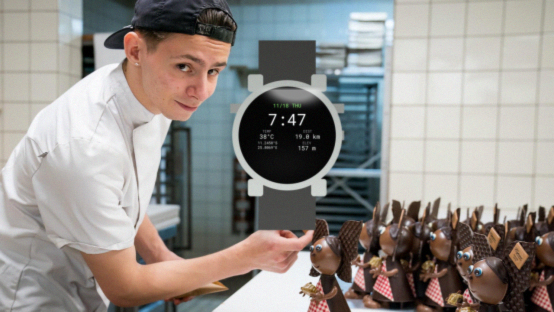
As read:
7:47
